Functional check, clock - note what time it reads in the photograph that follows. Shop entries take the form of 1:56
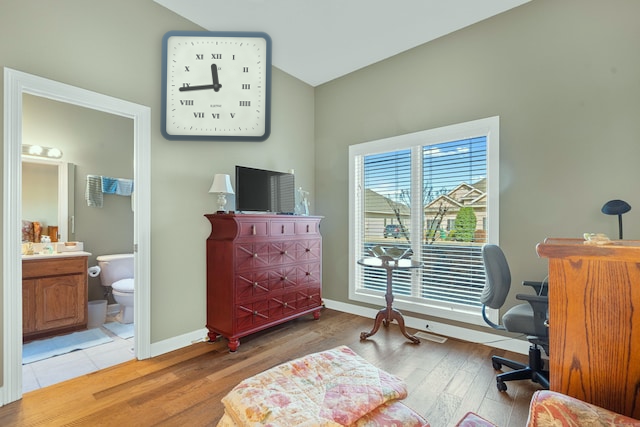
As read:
11:44
